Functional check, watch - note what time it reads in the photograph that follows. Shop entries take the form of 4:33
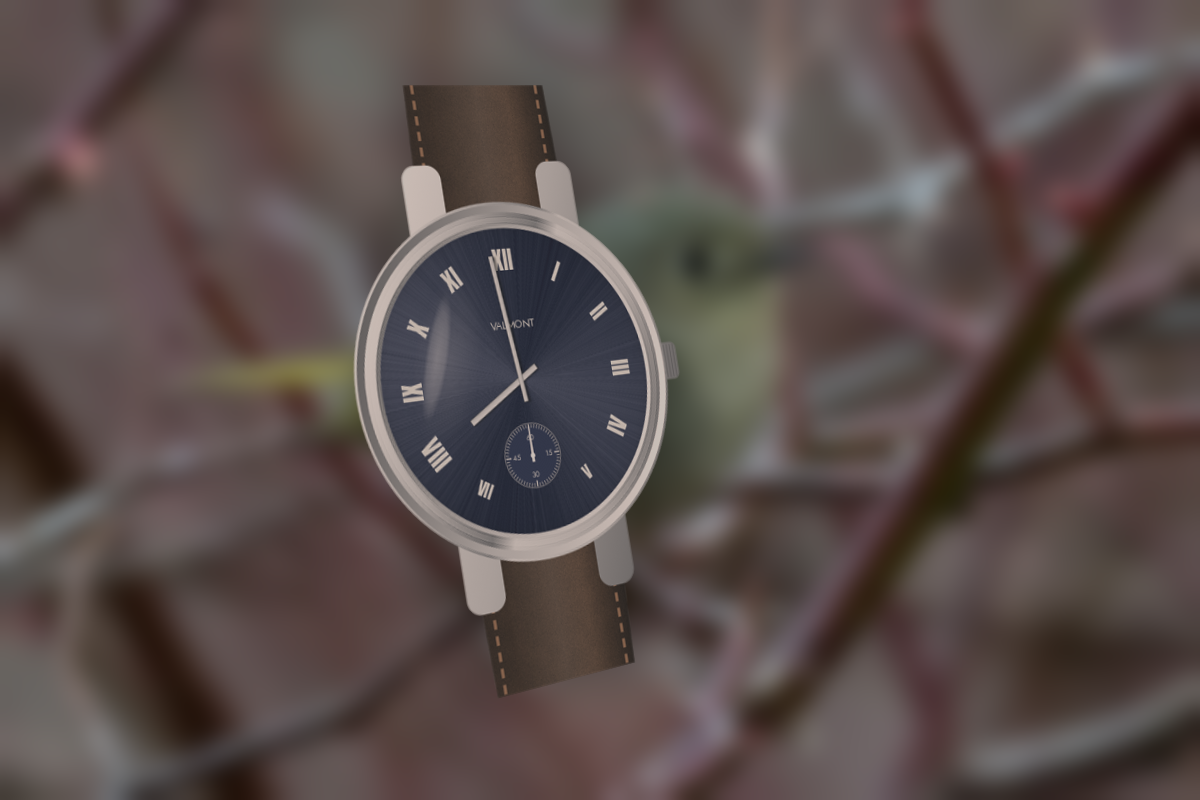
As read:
7:59
